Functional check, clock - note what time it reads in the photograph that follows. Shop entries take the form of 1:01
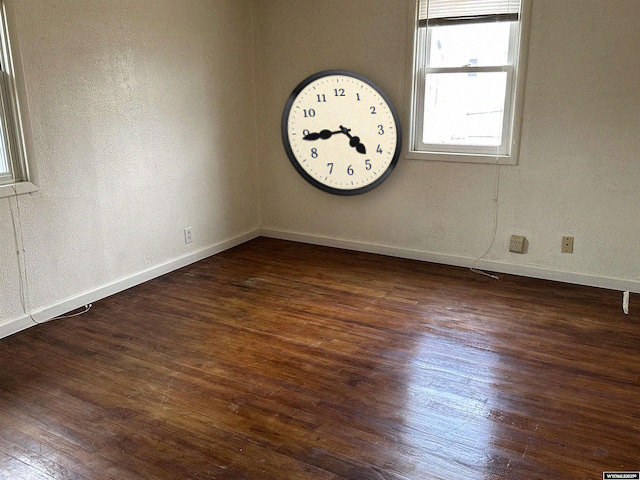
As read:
4:44
